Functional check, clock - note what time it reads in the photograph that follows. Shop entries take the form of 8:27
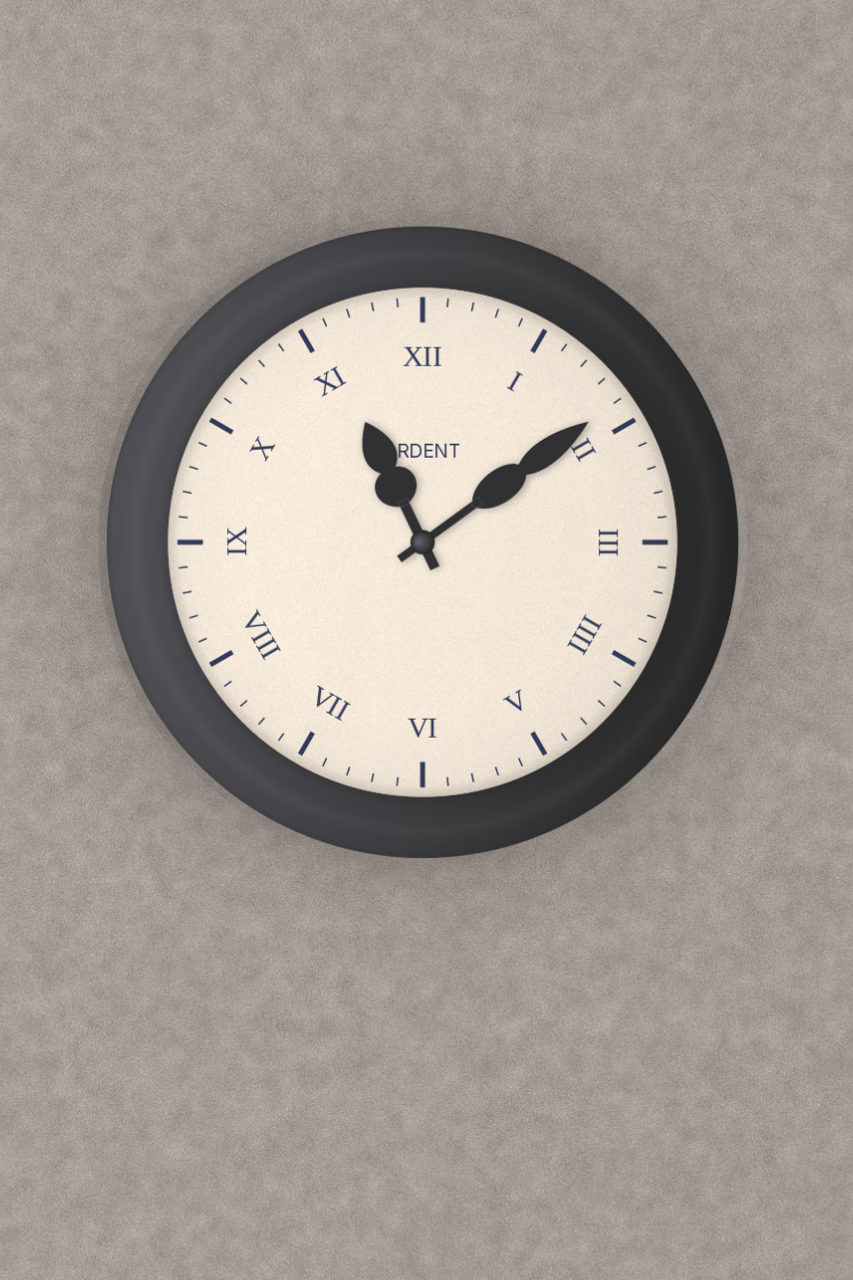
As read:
11:09
